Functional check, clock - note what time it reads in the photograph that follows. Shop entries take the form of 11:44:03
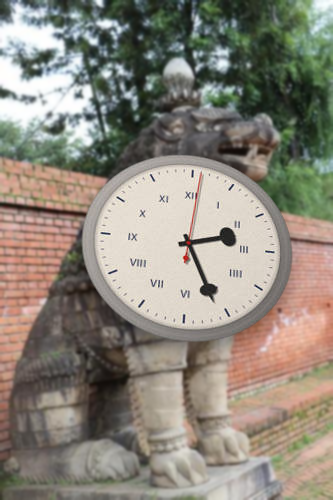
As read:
2:26:01
